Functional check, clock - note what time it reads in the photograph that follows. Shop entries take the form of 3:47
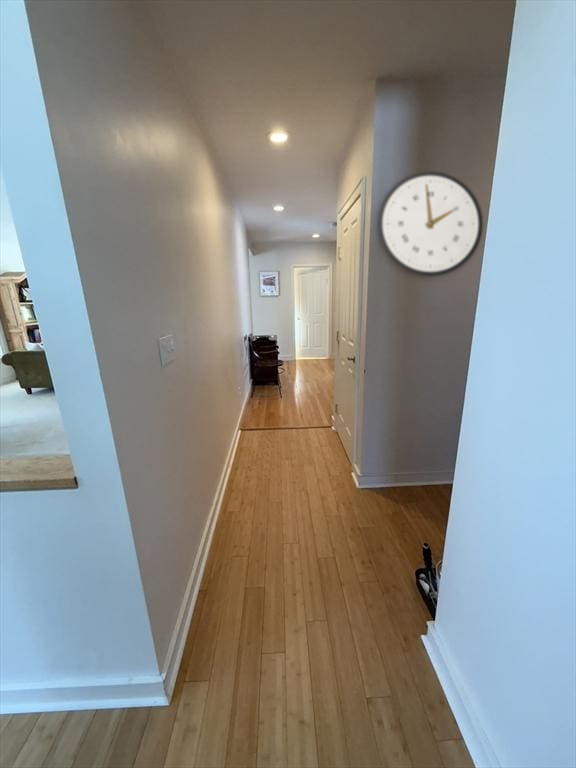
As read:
1:59
